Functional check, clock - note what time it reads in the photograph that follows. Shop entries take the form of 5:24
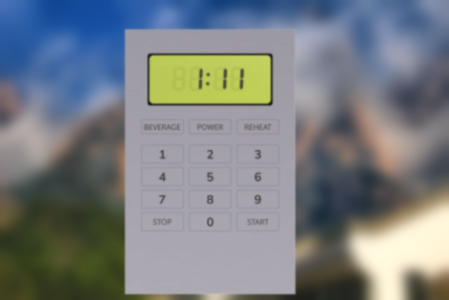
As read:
1:11
